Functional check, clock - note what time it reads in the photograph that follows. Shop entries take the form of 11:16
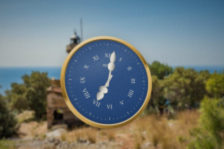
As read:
7:02
